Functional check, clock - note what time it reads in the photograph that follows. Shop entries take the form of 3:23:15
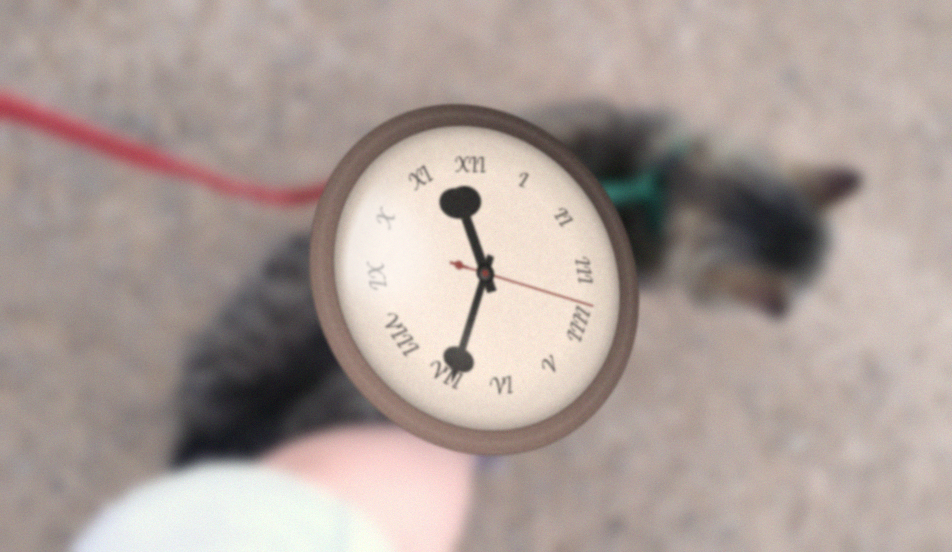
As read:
11:34:18
